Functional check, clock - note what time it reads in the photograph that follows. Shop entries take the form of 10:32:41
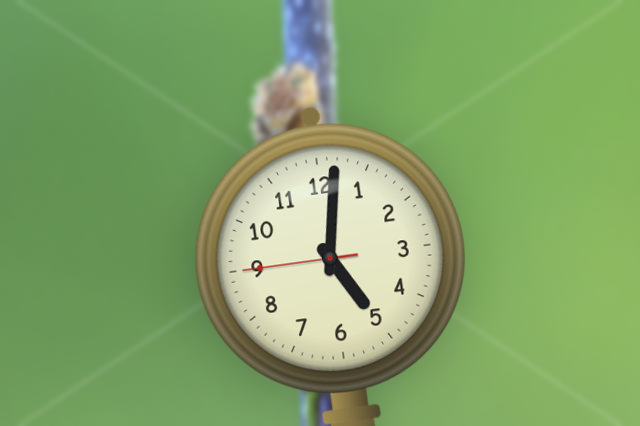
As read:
5:01:45
